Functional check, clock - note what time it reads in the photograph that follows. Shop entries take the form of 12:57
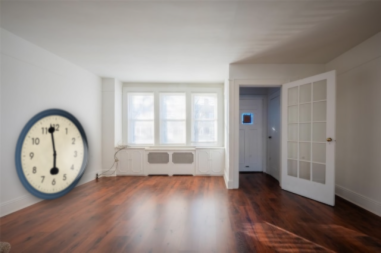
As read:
5:58
